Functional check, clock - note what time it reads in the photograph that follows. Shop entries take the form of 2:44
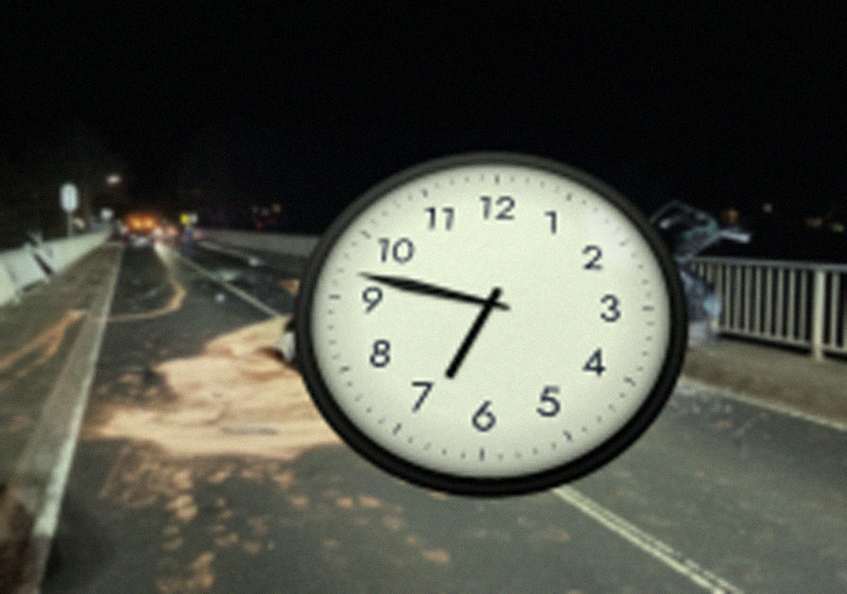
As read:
6:47
